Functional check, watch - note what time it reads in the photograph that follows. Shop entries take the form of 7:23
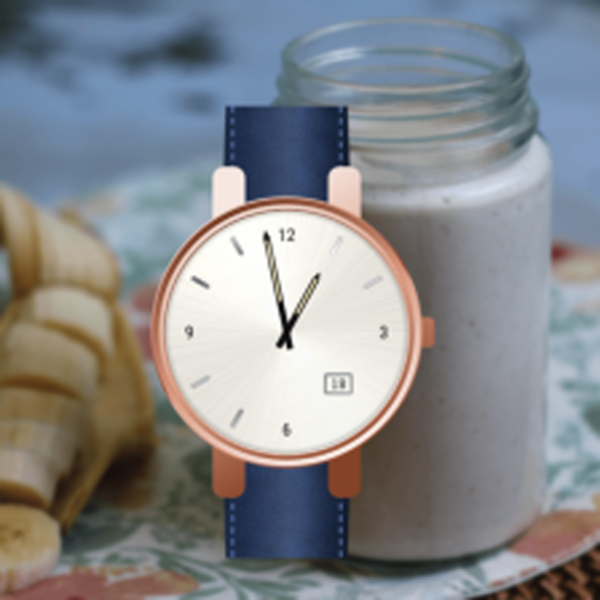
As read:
12:58
